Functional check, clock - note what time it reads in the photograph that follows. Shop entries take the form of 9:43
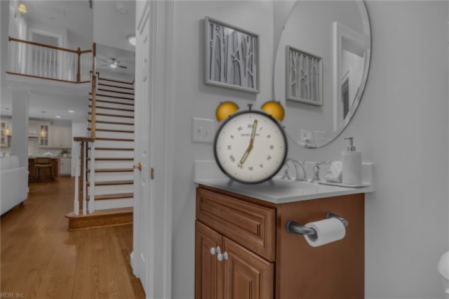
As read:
7:02
